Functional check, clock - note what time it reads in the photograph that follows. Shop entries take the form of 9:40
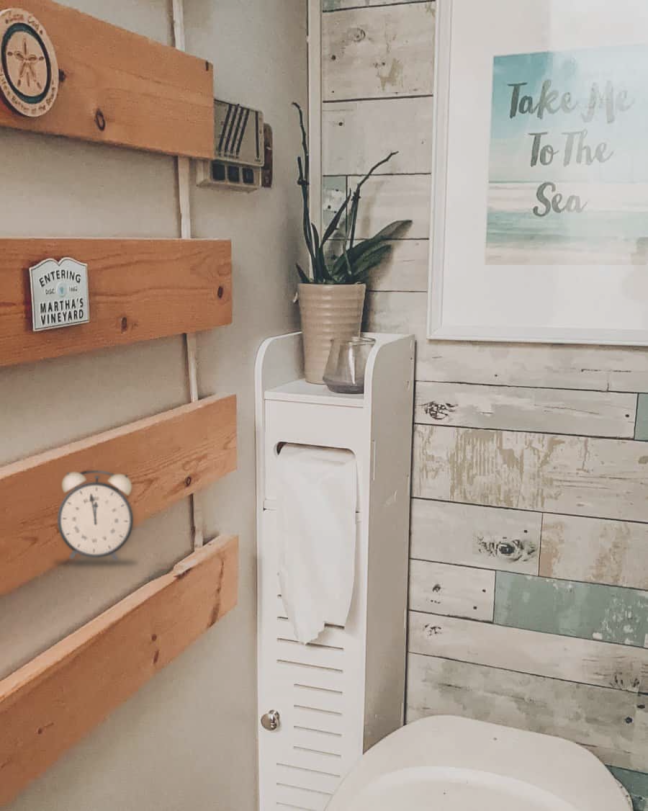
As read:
11:58
